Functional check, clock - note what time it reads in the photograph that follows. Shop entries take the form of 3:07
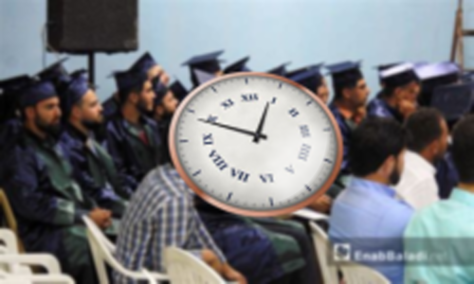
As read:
12:49
